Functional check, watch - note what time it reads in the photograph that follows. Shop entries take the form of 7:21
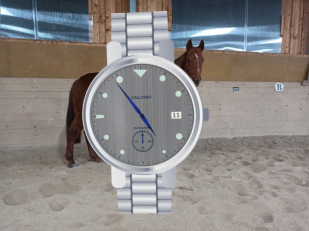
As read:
4:54
